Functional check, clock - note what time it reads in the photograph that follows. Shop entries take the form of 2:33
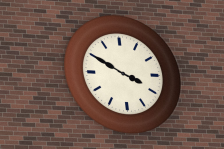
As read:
3:50
